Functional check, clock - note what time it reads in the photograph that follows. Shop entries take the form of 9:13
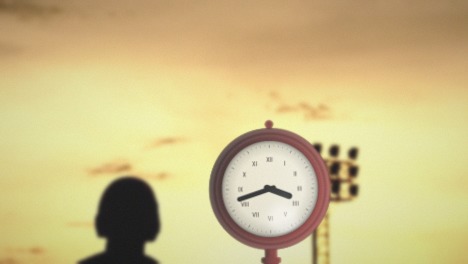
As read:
3:42
